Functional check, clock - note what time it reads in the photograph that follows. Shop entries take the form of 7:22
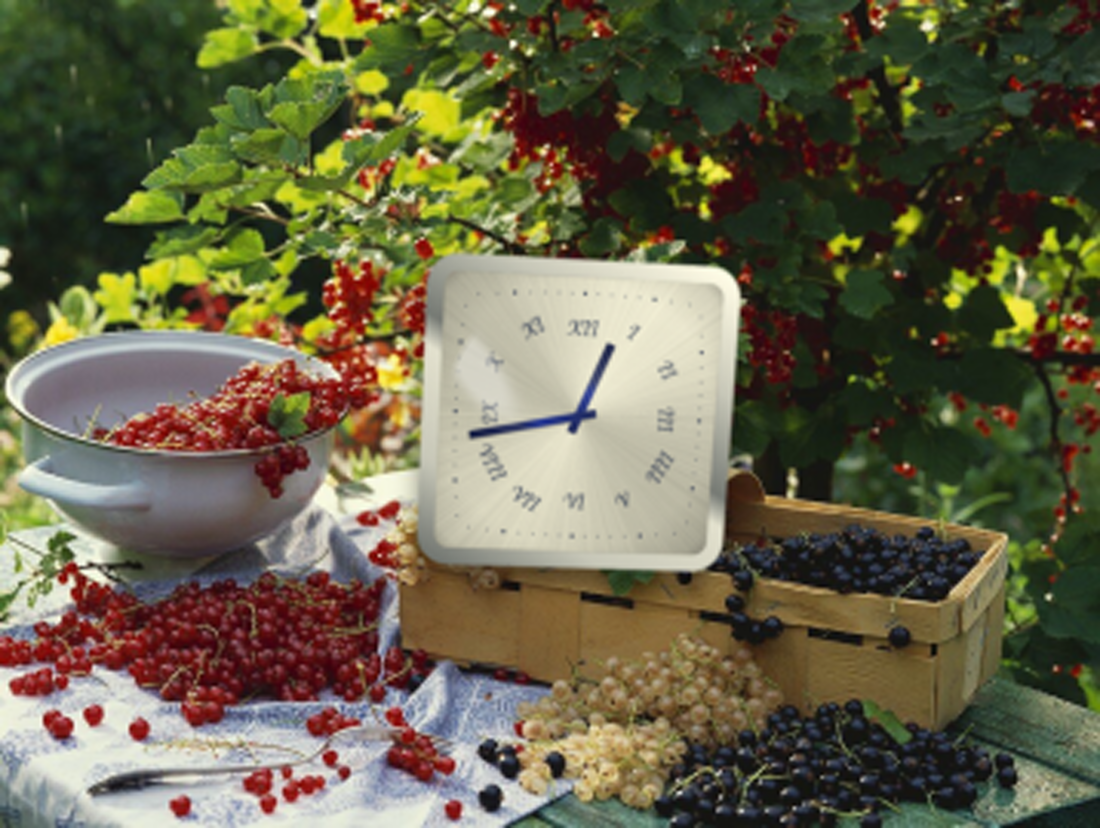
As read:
12:43
